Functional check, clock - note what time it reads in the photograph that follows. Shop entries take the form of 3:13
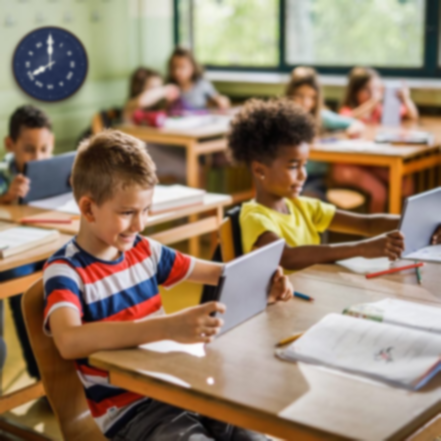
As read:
8:00
